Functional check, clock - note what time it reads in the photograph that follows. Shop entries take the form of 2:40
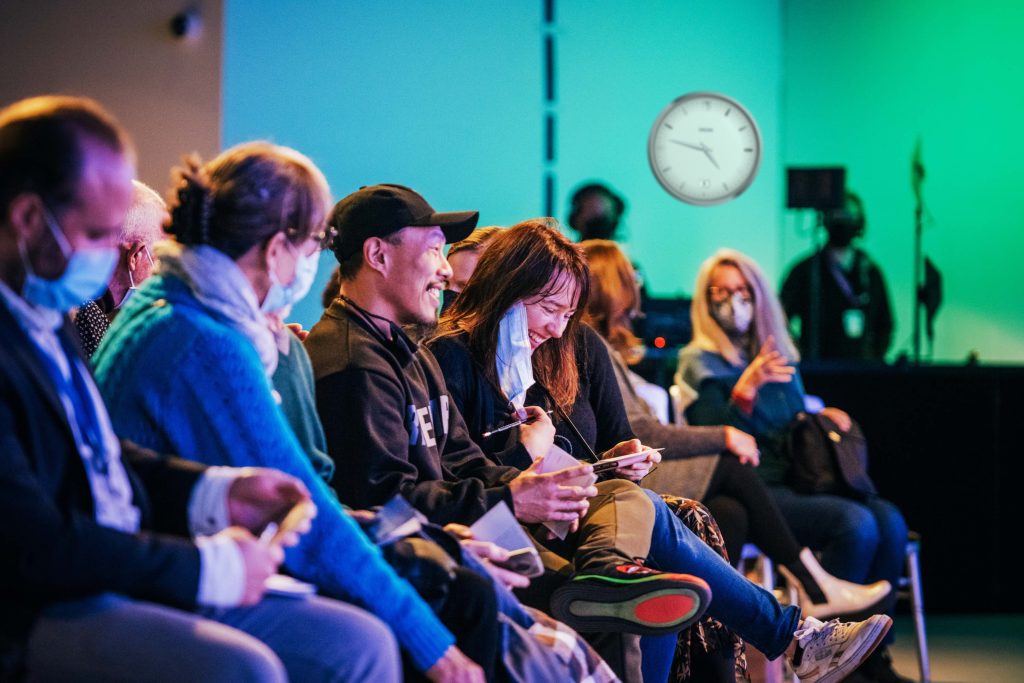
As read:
4:47
